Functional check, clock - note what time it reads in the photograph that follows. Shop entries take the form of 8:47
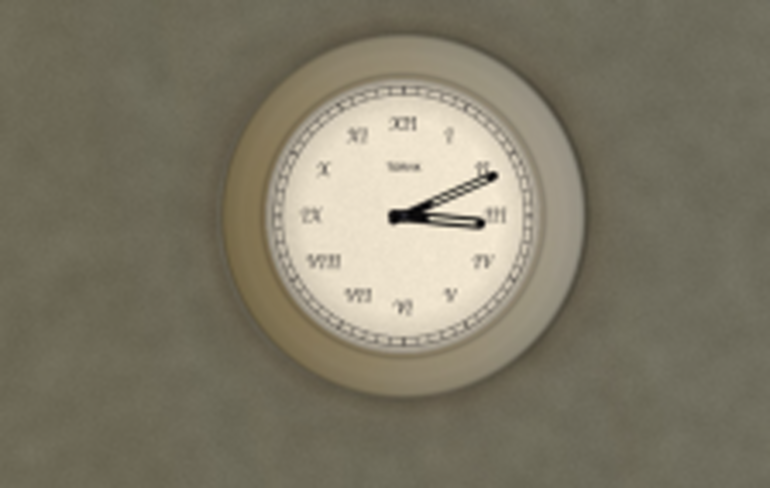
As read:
3:11
